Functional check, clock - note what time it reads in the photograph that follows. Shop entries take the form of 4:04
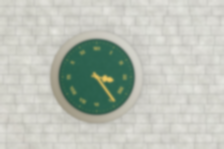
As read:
3:24
